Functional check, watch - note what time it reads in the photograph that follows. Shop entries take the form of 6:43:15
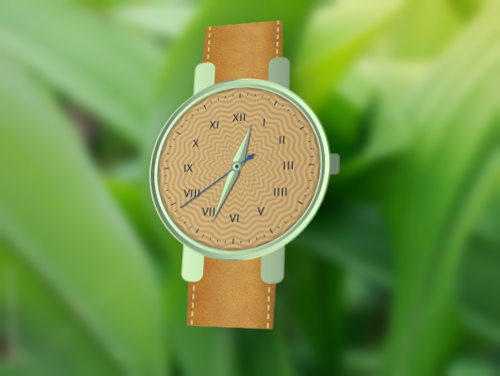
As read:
12:33:39
